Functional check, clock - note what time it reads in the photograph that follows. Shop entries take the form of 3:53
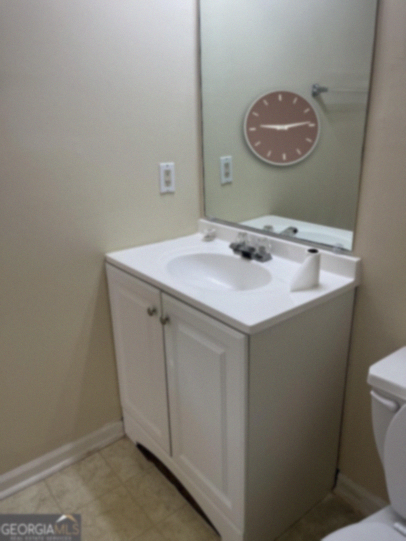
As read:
9:14
